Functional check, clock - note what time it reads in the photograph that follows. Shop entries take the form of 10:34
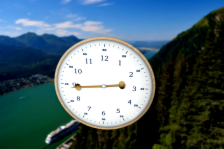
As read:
2:44
